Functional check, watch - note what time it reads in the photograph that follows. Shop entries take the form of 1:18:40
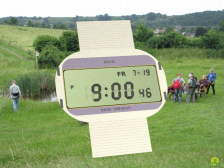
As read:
9:00:46
